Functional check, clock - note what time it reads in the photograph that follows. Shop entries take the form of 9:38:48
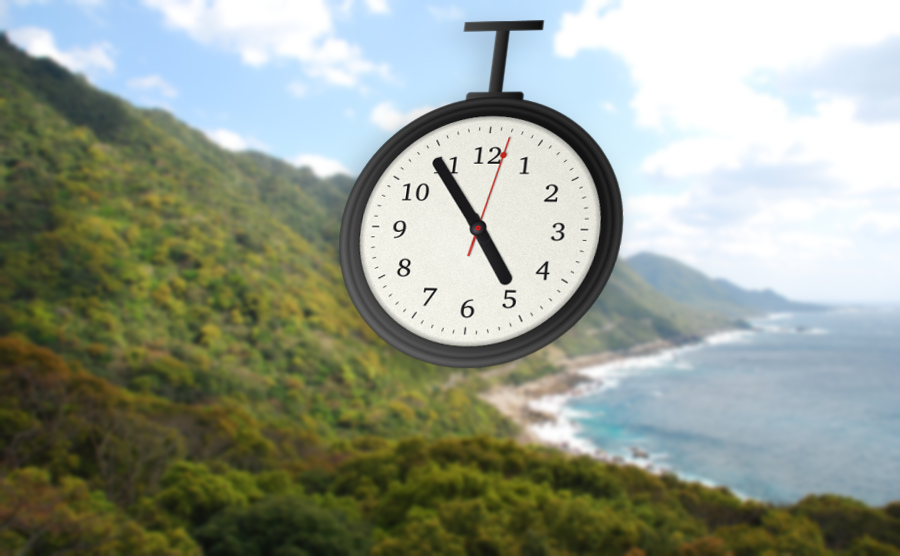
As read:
4:54:02
